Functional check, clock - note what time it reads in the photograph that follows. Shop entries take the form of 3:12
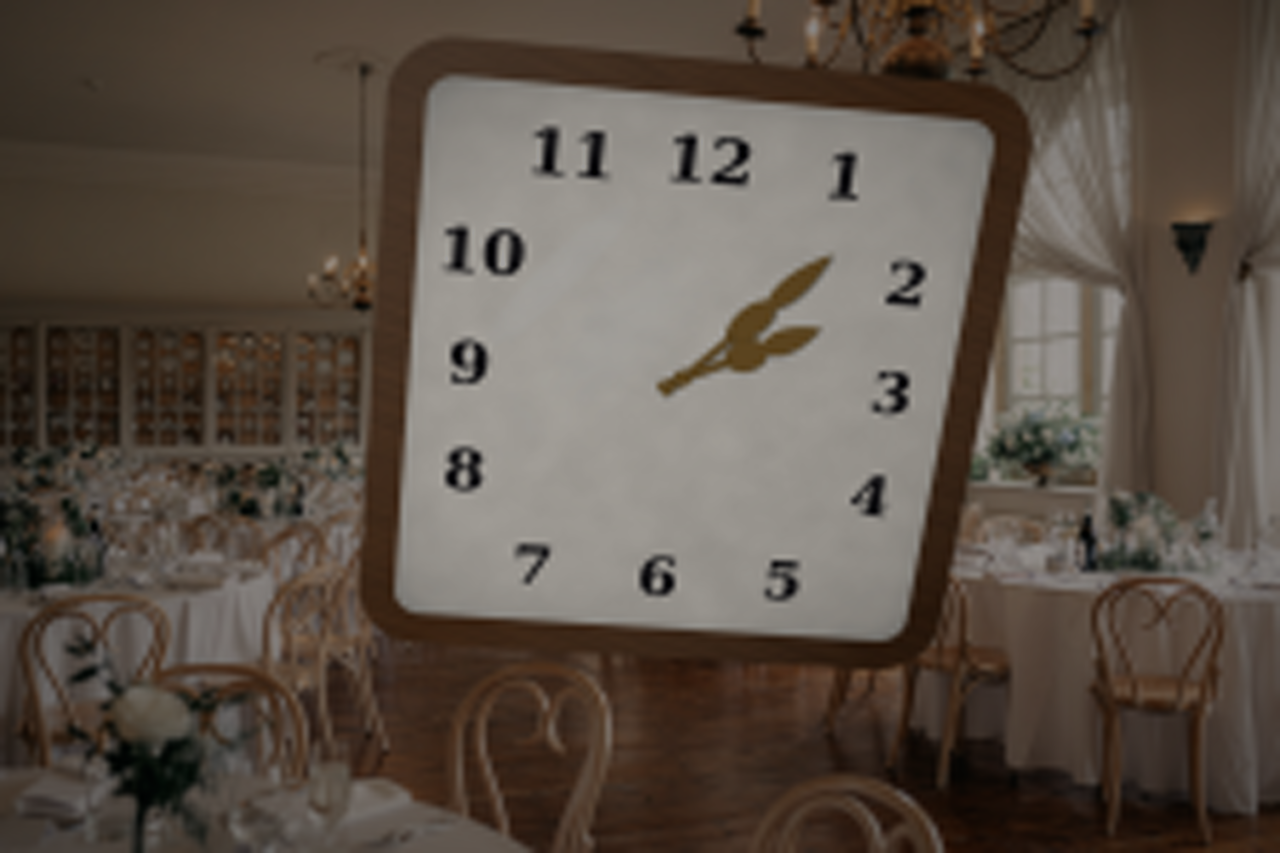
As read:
2:07
